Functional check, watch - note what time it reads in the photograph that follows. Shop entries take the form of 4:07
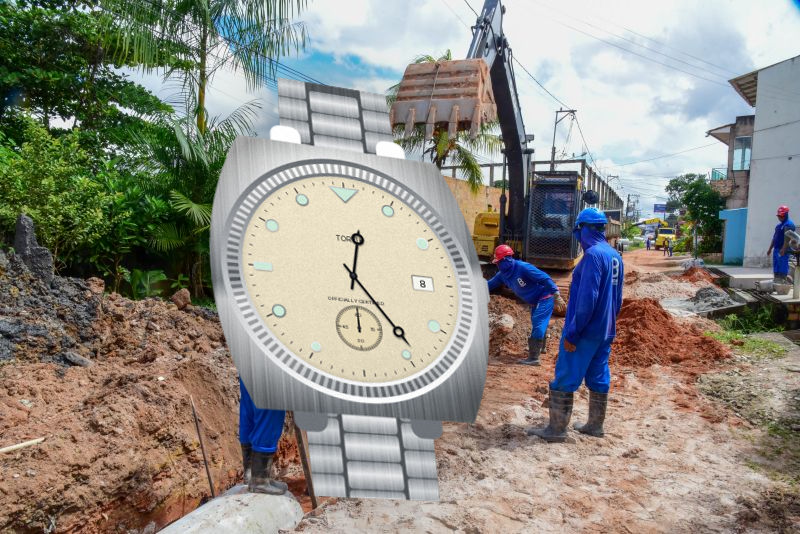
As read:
12:24
